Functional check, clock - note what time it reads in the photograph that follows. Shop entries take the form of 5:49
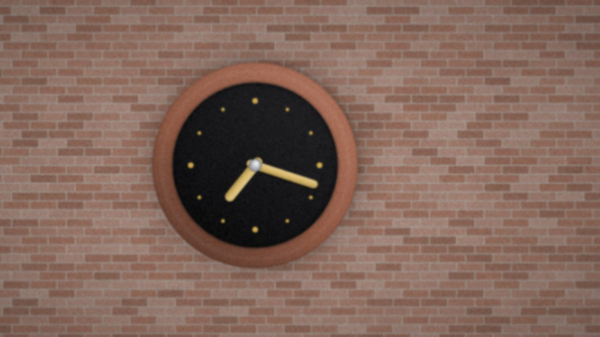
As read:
7:18
